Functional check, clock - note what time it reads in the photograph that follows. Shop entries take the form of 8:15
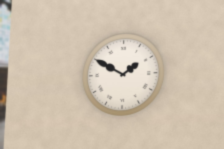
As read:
1:50
